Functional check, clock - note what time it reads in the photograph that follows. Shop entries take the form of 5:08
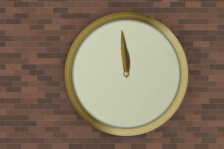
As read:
11:59
